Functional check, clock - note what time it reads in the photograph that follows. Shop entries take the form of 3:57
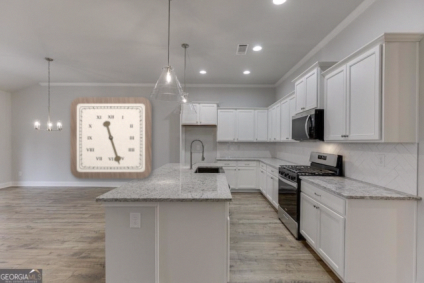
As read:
11:27
